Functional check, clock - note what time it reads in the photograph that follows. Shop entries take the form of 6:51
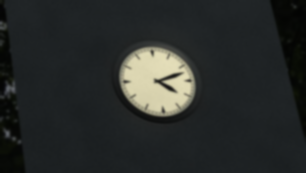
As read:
4:12
